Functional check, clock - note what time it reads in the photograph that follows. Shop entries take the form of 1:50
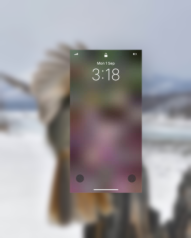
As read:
3:18
